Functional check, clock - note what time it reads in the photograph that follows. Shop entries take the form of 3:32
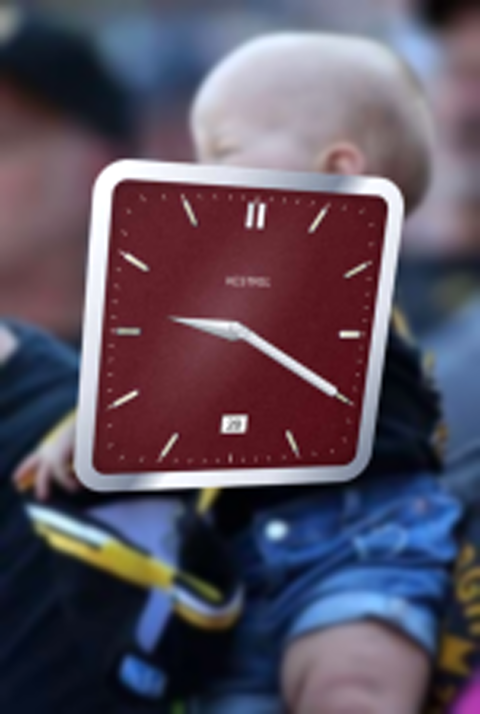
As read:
9:20
